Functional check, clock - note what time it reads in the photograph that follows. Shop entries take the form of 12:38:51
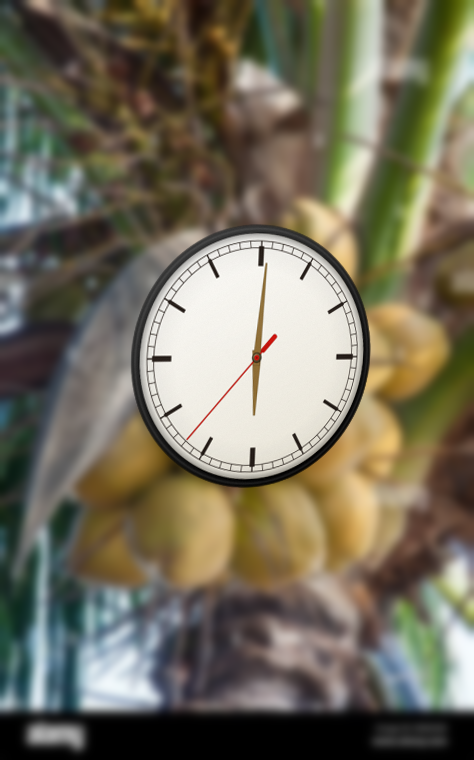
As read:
6:00:37
